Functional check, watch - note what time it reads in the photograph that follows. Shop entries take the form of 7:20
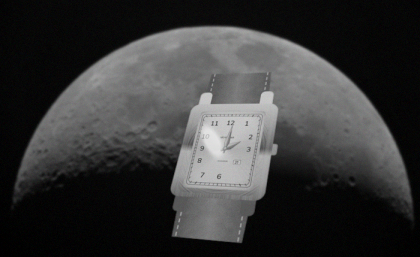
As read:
2:01
